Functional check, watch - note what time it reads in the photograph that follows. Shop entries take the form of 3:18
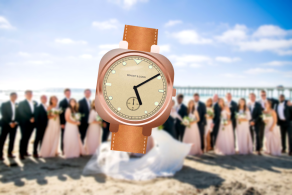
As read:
5:09
